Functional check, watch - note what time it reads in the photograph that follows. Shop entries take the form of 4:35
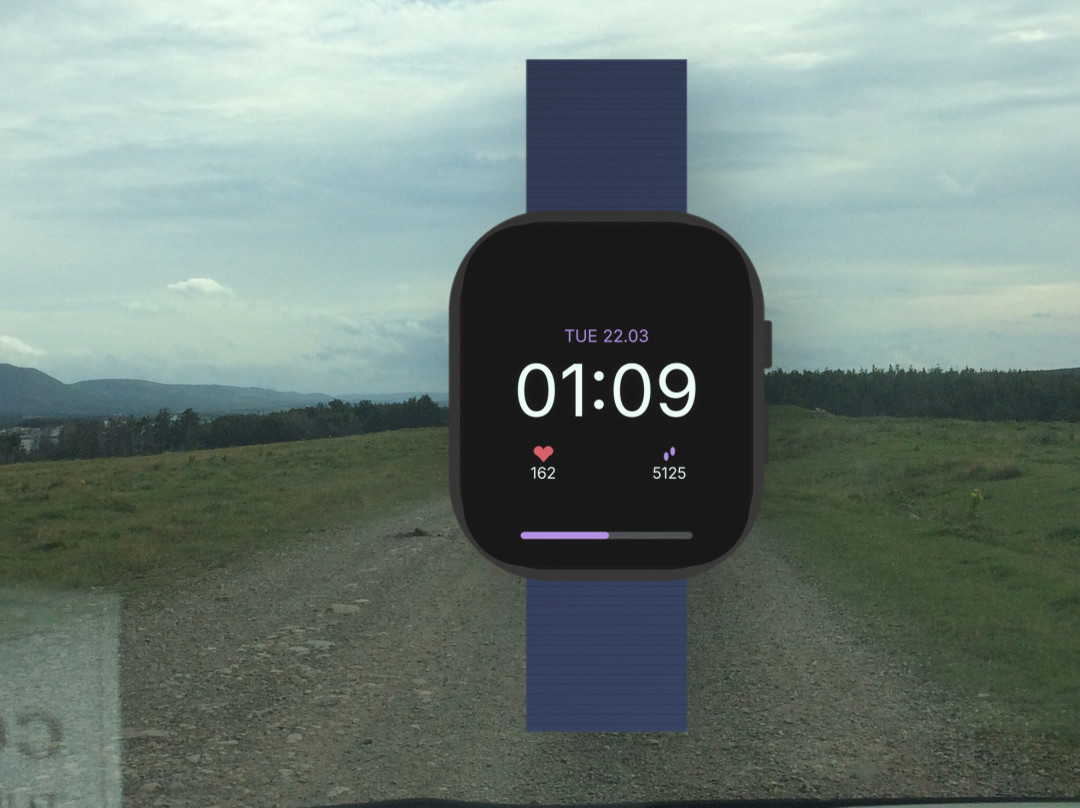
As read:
1:09
